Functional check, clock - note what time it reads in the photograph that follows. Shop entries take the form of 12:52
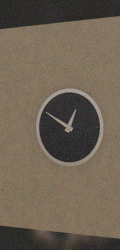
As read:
12:50
